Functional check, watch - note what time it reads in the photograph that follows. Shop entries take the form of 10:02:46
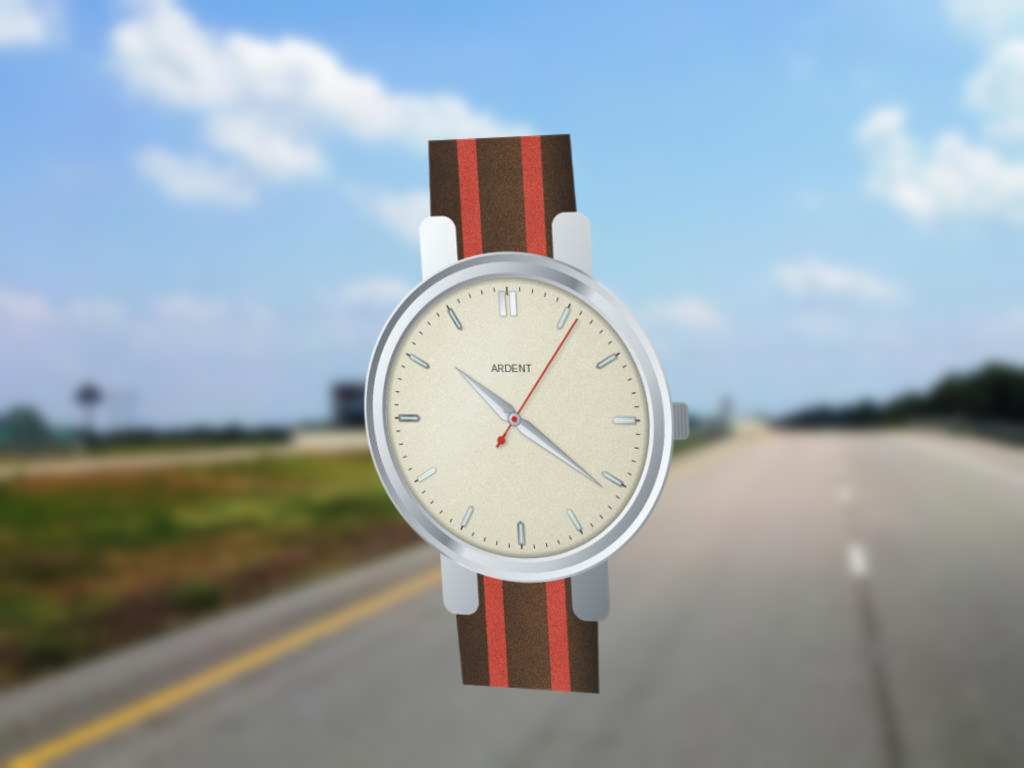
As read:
10:21:06
